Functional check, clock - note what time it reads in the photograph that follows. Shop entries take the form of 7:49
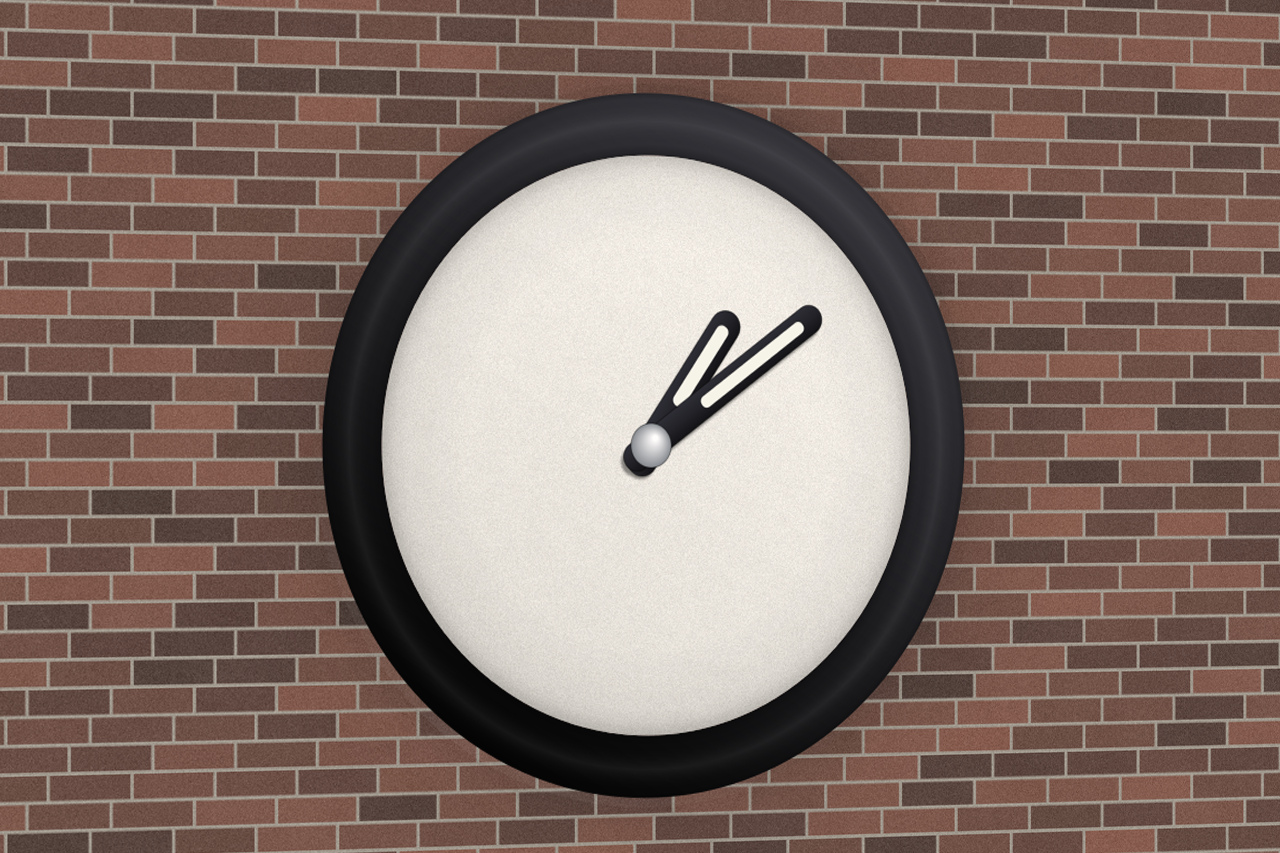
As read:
1:09
